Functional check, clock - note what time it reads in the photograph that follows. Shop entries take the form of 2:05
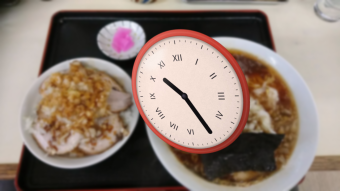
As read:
10:25
